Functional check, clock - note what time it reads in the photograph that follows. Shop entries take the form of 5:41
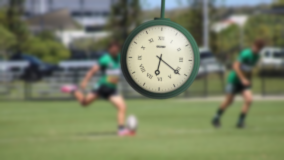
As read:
6:21
